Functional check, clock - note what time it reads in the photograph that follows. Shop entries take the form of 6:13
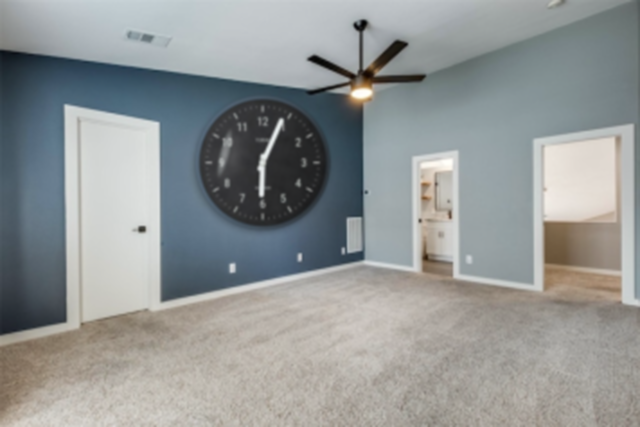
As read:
6:04
